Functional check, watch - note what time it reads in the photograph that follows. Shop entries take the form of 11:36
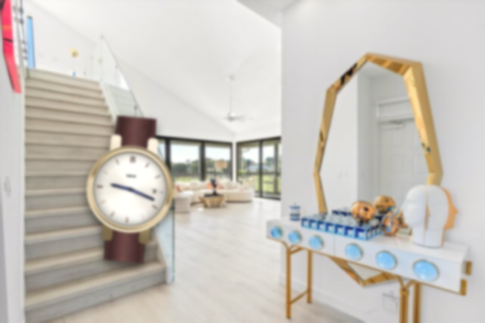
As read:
9:18
